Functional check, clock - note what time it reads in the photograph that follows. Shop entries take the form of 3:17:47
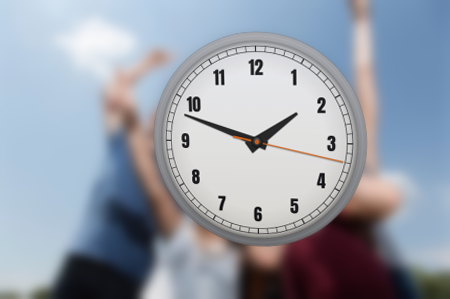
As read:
1:48:17
